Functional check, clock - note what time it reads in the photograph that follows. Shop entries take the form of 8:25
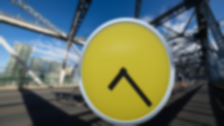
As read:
7:23
